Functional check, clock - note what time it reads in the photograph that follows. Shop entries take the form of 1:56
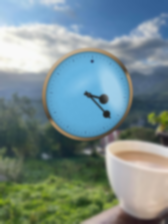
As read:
3:22
